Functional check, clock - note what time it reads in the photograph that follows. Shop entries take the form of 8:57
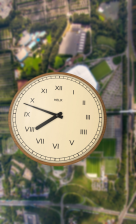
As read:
7:48
